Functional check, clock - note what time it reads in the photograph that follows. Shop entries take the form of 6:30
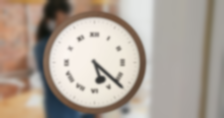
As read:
5:22
